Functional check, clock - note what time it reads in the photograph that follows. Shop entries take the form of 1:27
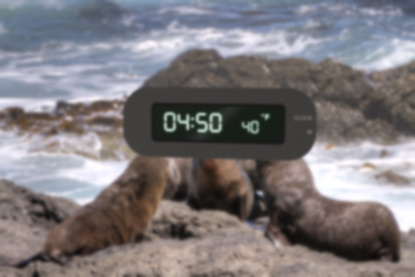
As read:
4:50
